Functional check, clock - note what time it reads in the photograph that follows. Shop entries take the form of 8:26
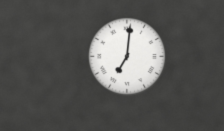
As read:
7:01
